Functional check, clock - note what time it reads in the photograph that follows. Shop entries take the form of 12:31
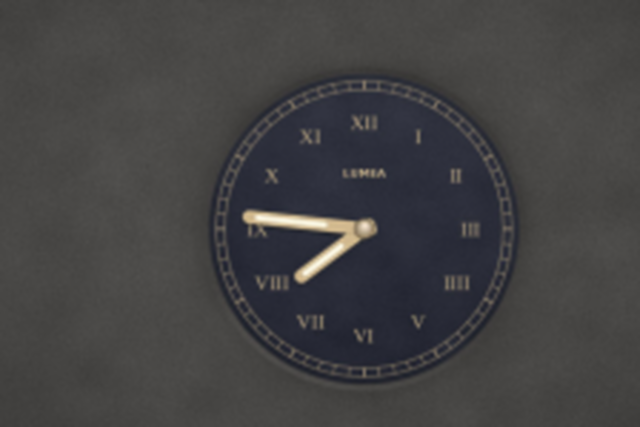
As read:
7:46
